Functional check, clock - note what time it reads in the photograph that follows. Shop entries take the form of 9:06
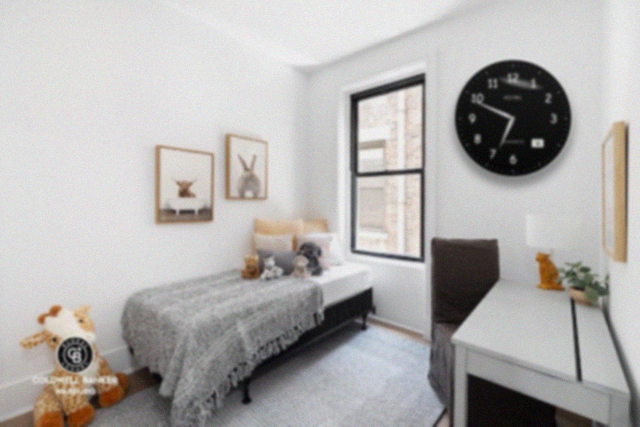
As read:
6:49
